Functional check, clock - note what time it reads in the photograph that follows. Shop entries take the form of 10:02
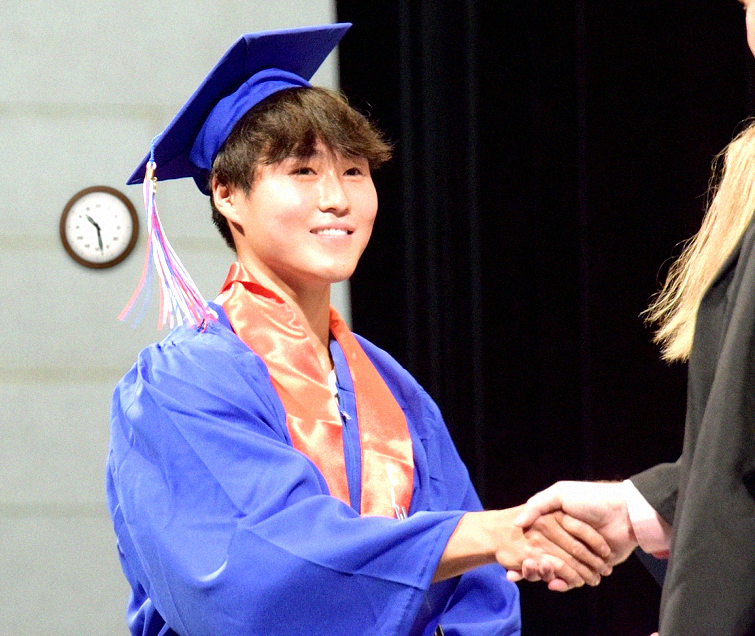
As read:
10:28
